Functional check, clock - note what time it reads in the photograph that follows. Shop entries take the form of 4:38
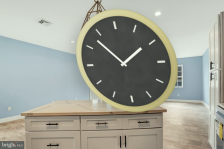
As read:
1:53
